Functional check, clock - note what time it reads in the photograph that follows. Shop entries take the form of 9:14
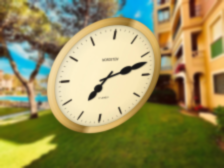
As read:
7:12
